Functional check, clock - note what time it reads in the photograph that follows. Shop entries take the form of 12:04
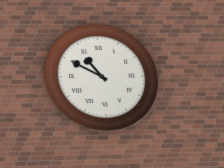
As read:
10:50
